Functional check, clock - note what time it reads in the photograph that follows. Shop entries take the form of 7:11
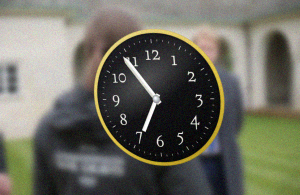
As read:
6:54
